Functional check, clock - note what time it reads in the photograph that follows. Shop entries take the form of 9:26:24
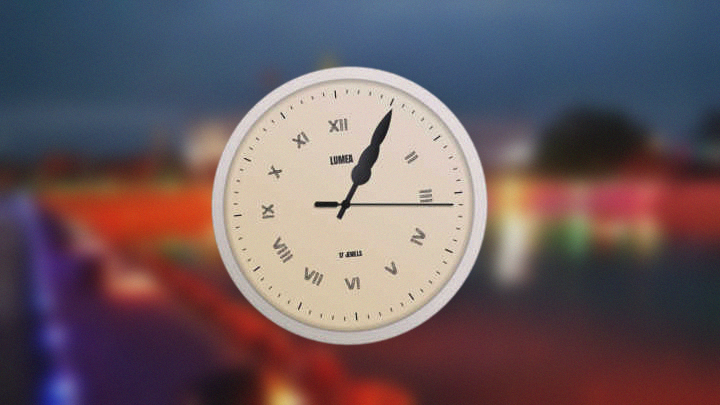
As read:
1:05:16
